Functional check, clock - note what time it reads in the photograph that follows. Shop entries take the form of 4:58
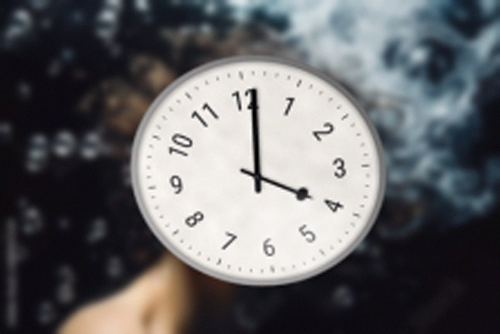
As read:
4:01
